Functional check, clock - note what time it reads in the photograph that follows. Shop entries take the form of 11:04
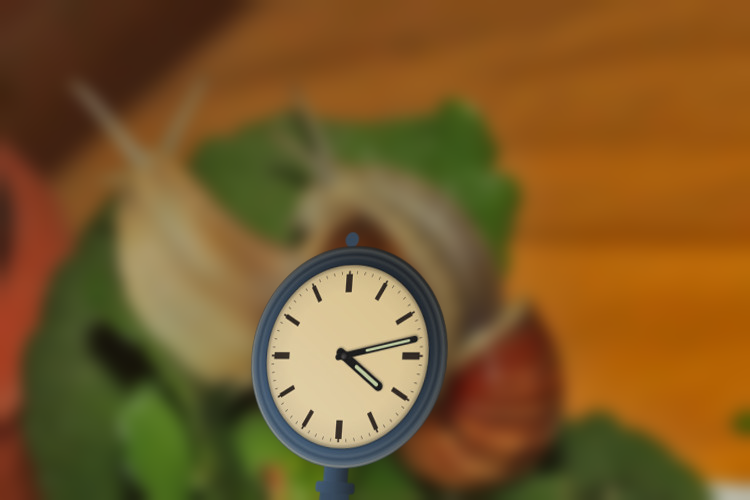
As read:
4:13
